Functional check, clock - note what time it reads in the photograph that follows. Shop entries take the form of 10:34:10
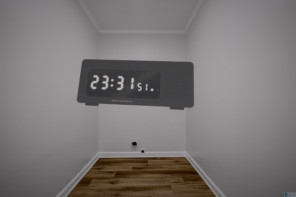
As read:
23:31:51
